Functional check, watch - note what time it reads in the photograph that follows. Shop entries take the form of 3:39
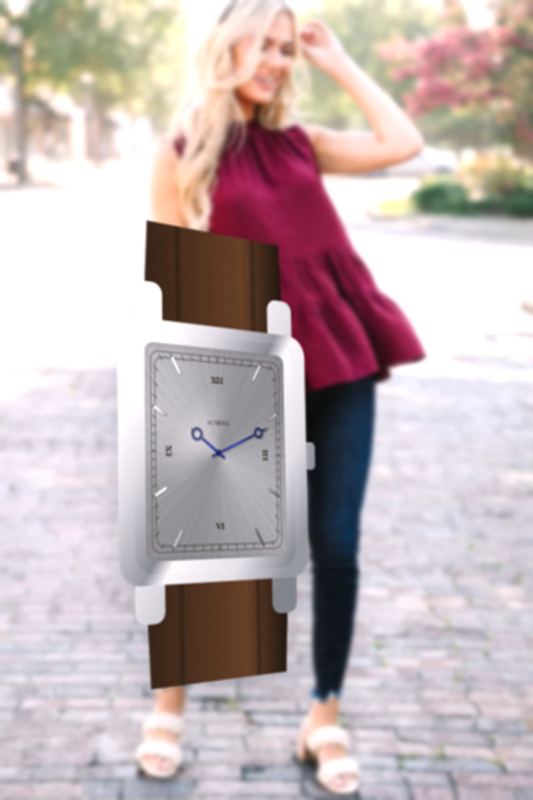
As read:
10:11
